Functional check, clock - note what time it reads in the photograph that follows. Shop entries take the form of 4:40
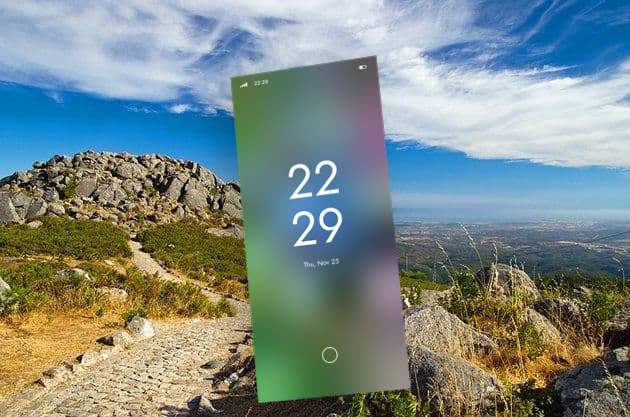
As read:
22:29
